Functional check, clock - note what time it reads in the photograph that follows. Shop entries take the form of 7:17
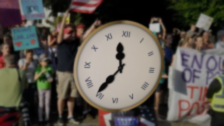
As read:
11:36
